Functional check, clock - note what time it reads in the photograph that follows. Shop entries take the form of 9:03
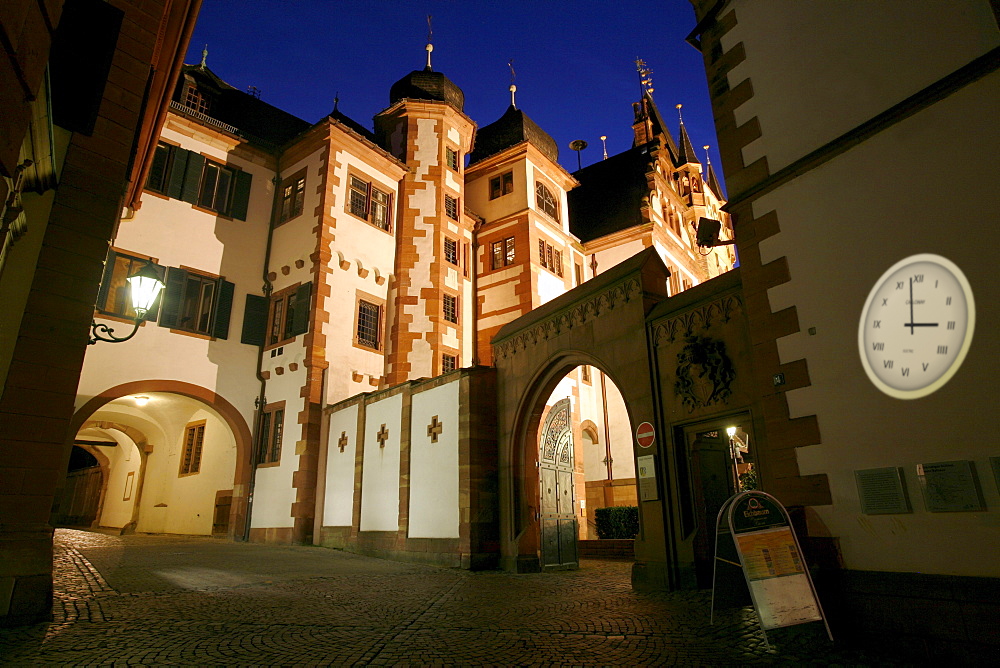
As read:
2:58
